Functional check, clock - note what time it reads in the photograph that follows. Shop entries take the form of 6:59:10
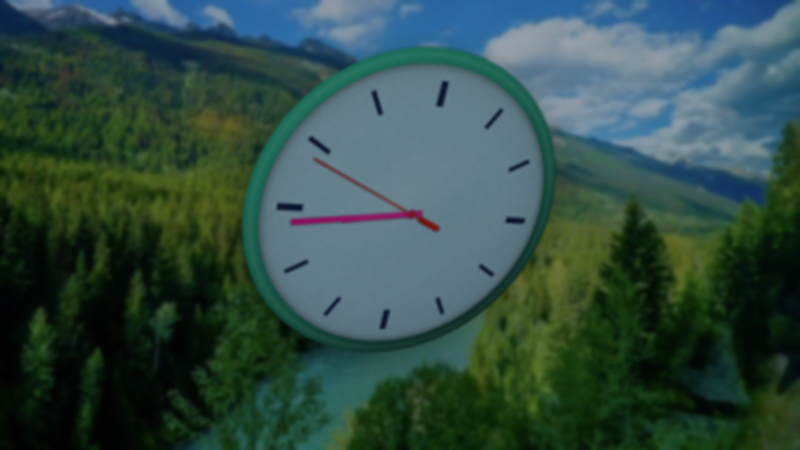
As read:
8:43:49
